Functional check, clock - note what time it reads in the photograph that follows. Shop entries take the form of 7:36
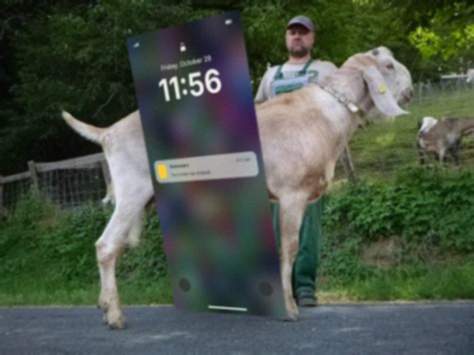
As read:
11:56
